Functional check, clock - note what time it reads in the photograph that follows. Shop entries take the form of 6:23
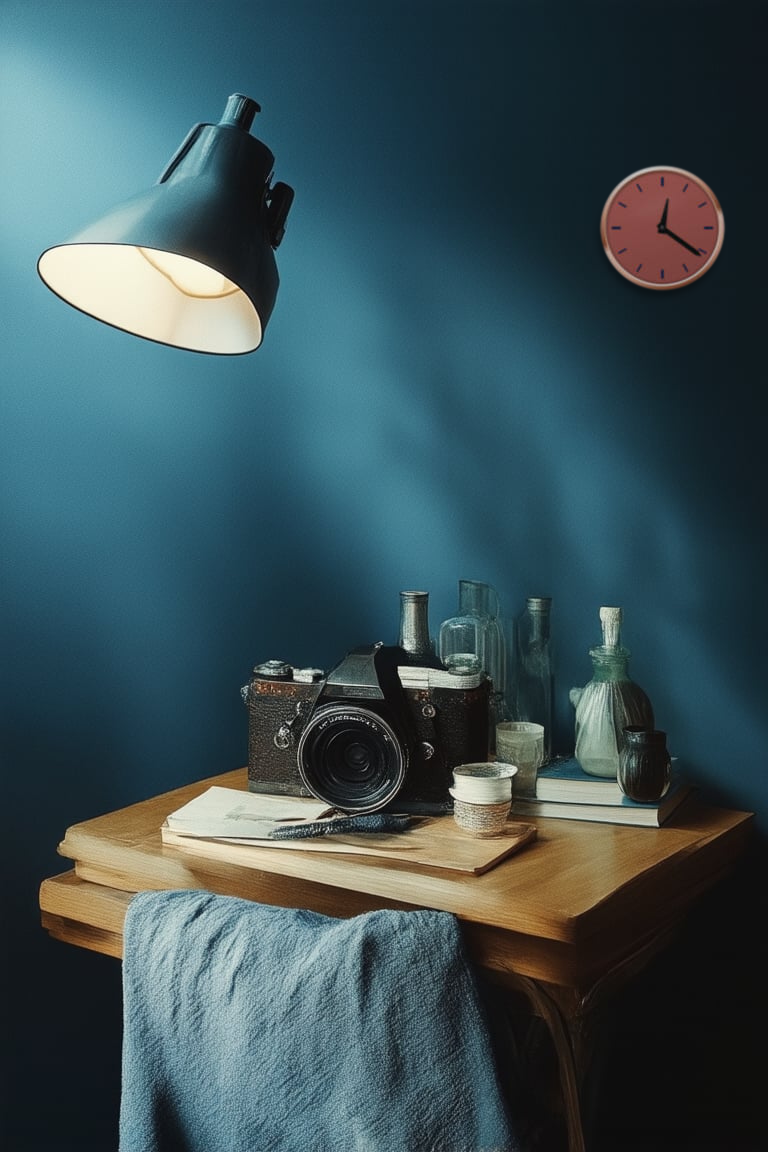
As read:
12:21
